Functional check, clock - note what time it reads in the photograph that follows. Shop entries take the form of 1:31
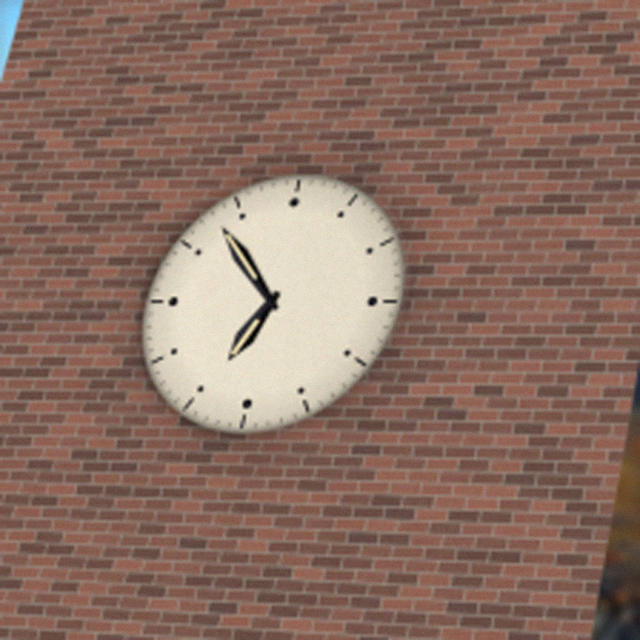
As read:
6:53
